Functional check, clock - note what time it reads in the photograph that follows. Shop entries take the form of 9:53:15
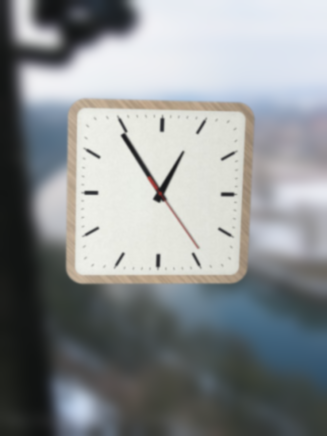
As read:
12:54:24
